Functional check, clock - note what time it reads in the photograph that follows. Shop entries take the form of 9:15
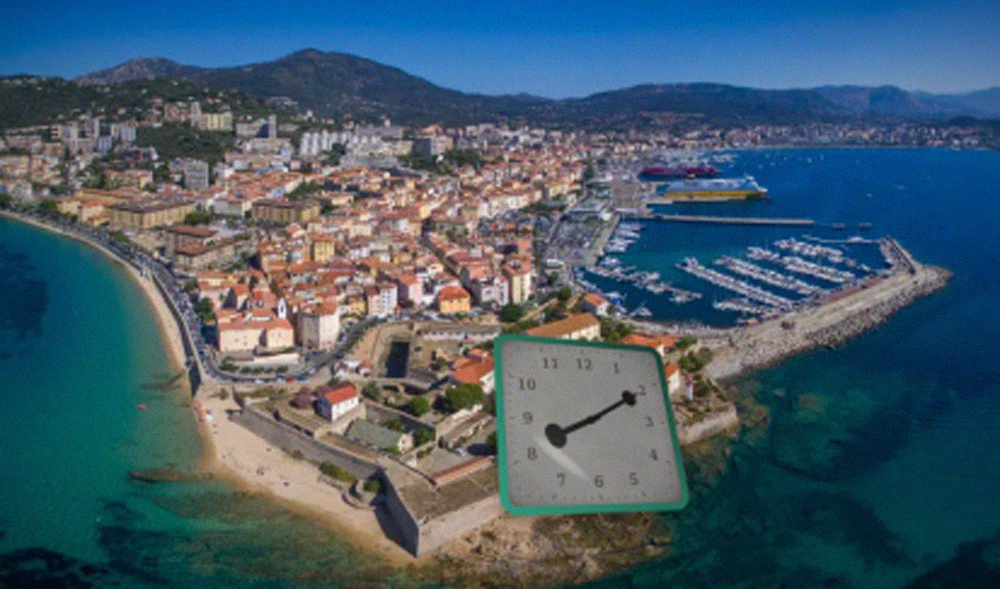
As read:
8:10
